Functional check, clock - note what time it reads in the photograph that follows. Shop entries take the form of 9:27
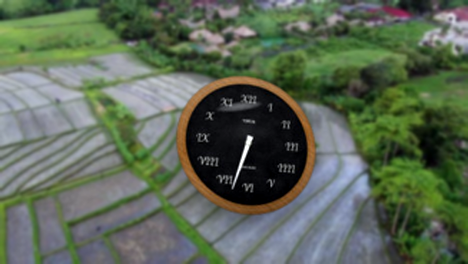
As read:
6:33
